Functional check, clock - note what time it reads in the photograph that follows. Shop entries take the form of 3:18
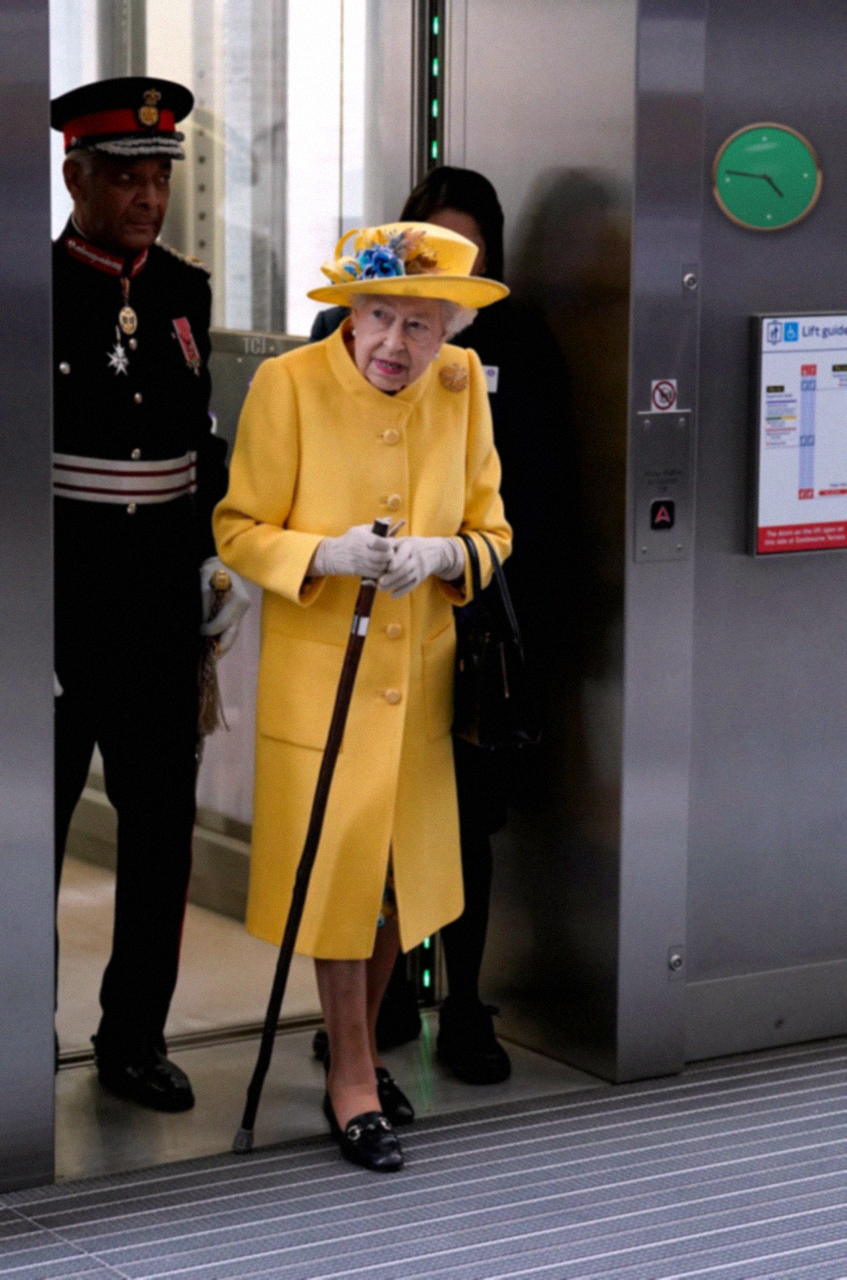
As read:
4:47
